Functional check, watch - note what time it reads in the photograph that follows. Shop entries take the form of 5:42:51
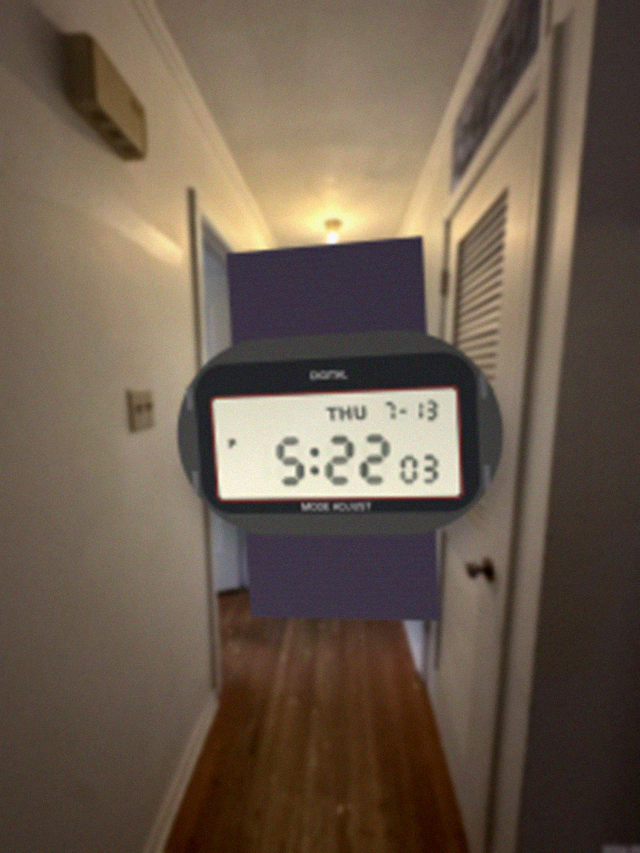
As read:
5:22:03
